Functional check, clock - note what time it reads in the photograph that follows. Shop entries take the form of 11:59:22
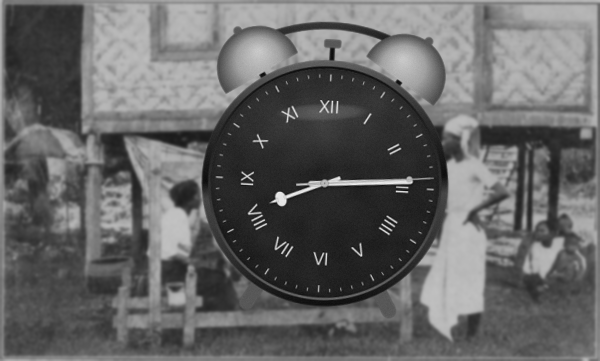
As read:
8:14:14
